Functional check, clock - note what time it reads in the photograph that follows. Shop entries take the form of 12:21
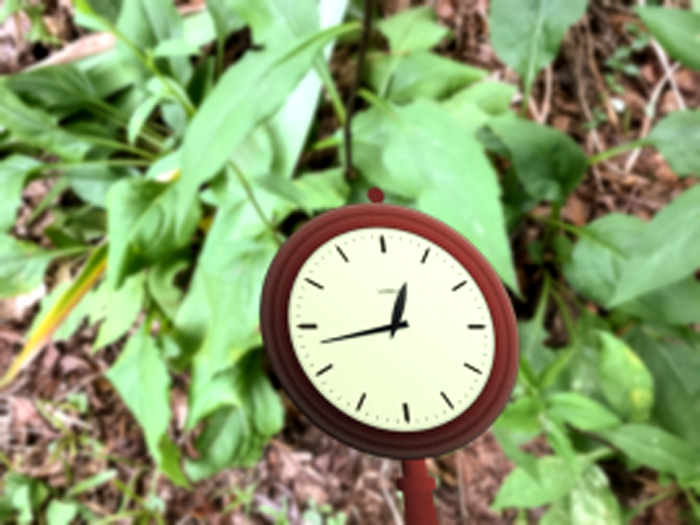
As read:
12:43
